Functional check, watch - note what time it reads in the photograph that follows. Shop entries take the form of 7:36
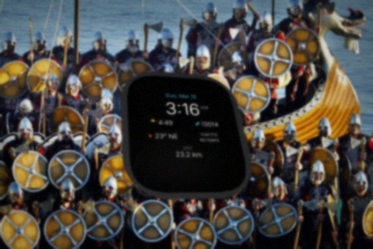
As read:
3:16
